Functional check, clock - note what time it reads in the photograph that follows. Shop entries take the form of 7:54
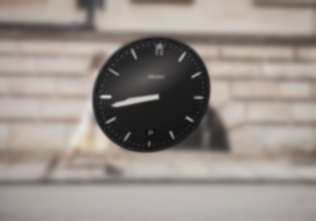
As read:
8:43
